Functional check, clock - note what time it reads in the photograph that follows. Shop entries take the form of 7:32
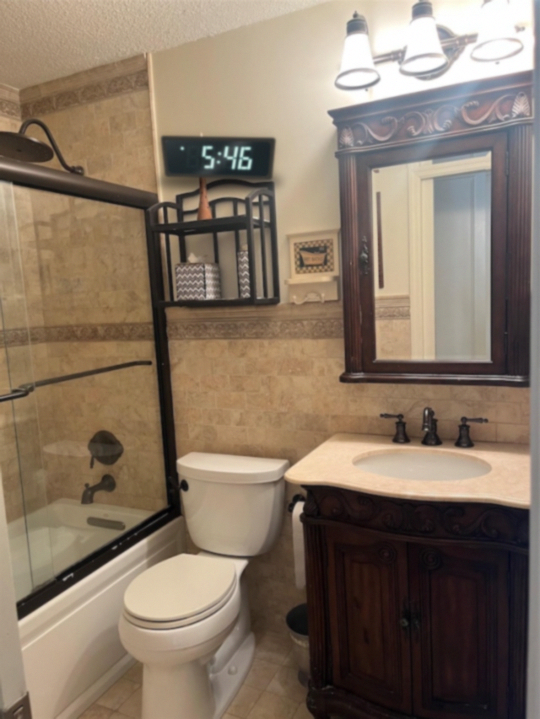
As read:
5:46
